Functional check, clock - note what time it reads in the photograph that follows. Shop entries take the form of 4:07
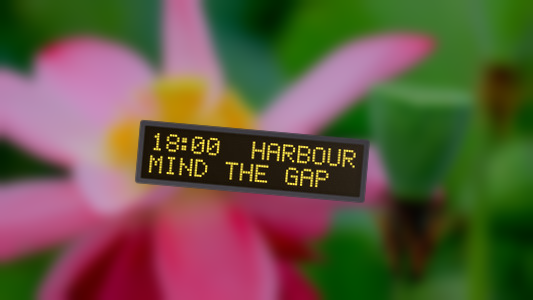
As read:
18:00
